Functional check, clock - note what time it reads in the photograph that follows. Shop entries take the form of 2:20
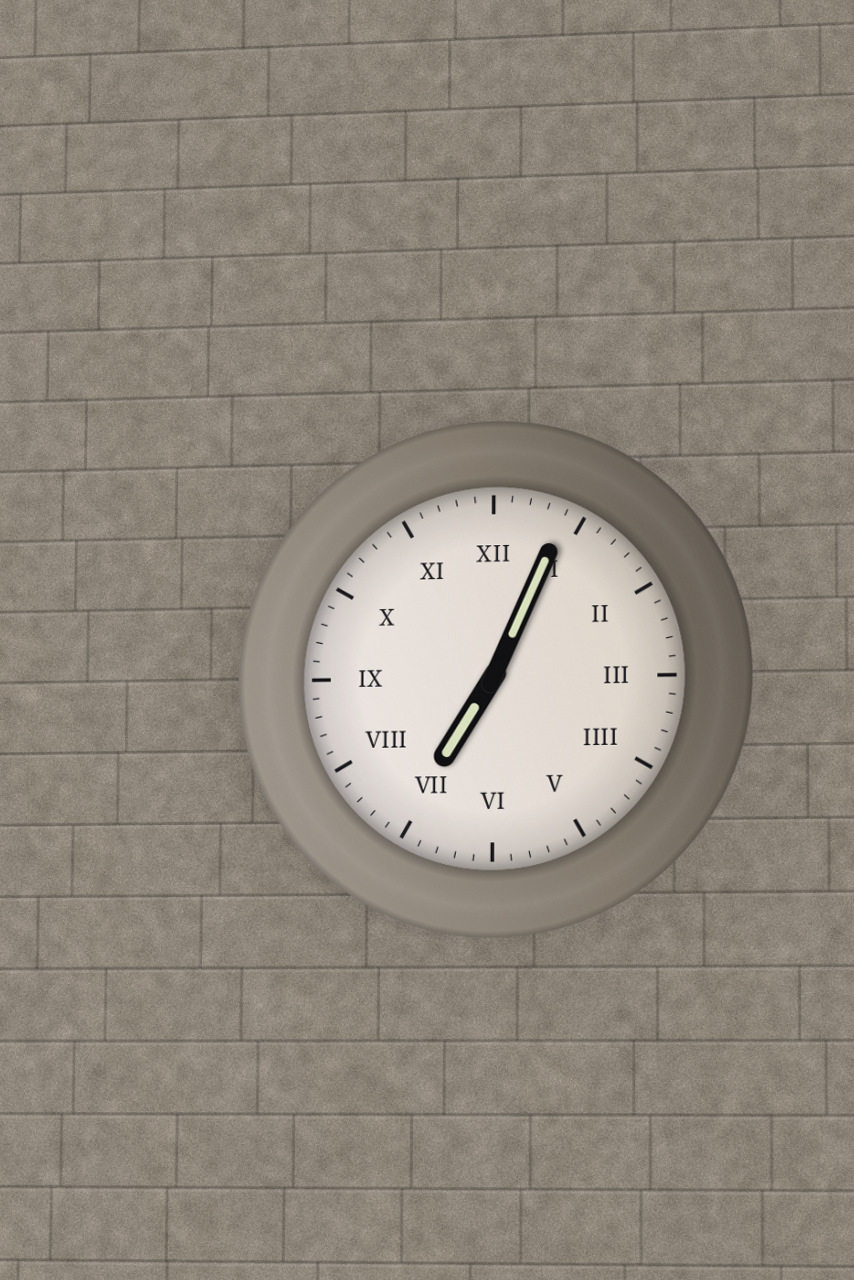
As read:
7:04
